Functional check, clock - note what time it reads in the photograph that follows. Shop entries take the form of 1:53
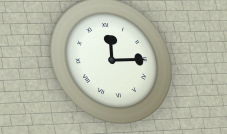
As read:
12:15
